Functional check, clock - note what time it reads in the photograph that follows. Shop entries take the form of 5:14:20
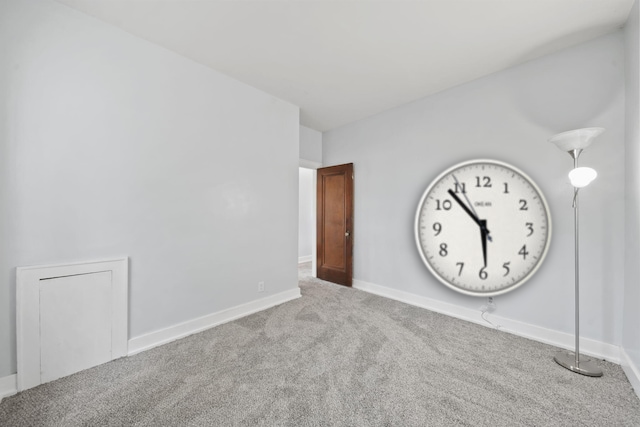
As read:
5:52:55
